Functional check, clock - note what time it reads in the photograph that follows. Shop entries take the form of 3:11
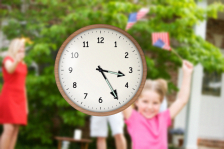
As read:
3:25
